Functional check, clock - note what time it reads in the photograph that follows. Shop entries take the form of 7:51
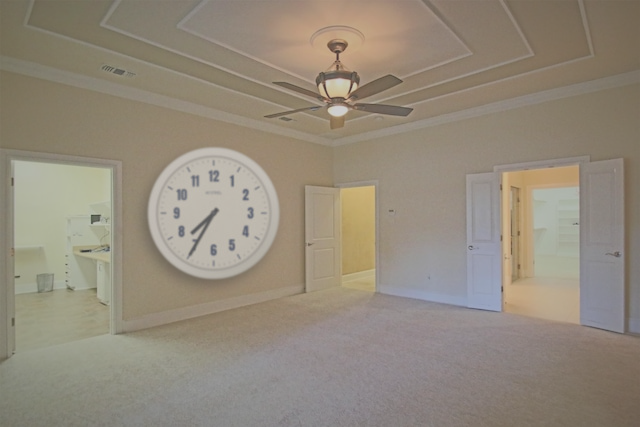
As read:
7:35
